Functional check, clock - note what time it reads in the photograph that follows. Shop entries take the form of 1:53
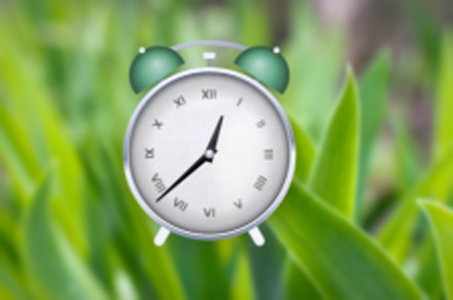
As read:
12:38
